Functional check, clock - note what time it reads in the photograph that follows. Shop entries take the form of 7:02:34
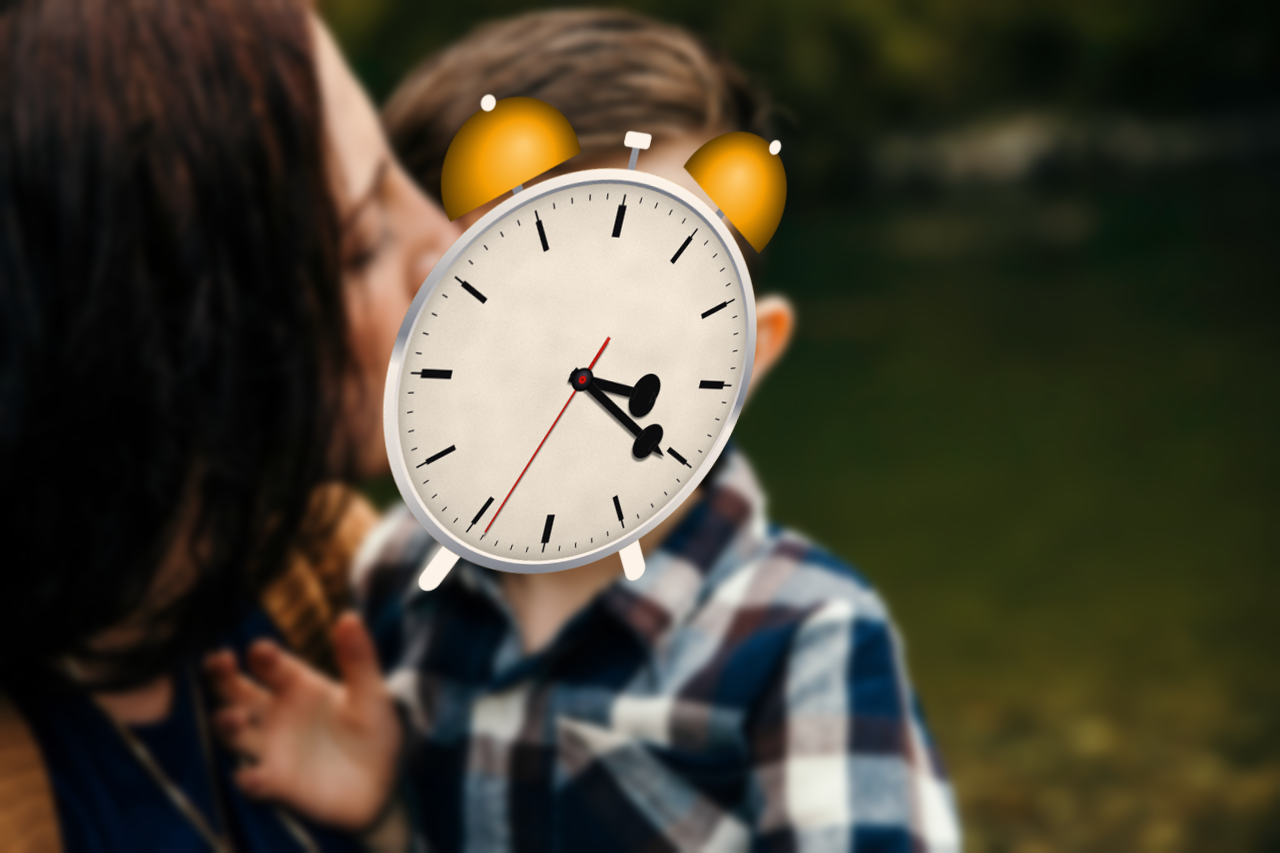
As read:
3:20:34
